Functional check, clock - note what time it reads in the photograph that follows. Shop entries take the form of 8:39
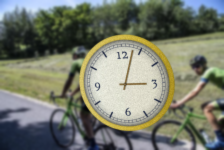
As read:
3:03
